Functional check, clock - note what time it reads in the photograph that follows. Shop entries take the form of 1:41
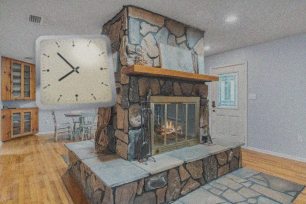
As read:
7:53
